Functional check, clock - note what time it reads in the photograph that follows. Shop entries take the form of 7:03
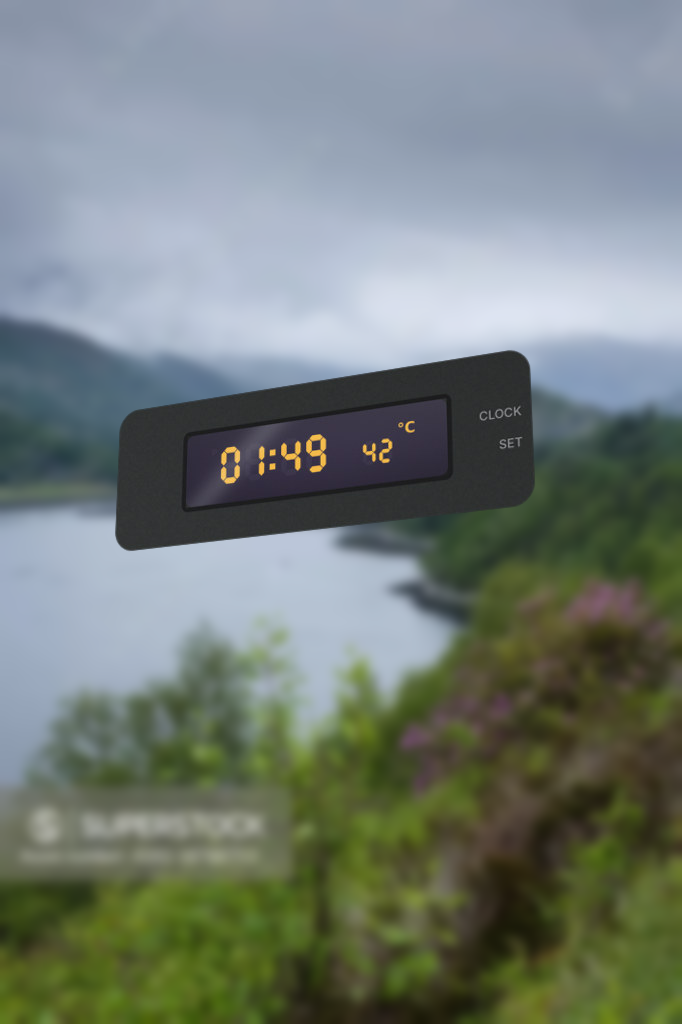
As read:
1:49
